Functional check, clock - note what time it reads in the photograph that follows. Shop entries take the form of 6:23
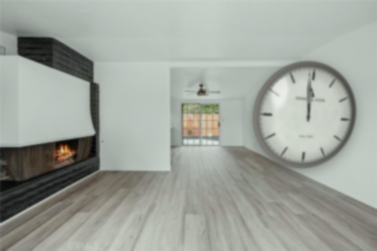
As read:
11:59
